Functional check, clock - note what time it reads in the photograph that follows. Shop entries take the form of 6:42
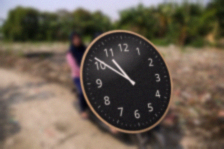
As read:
10:51
